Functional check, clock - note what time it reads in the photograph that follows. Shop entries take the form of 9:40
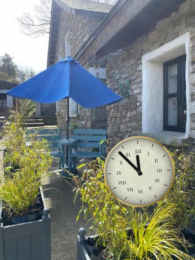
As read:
11:53
